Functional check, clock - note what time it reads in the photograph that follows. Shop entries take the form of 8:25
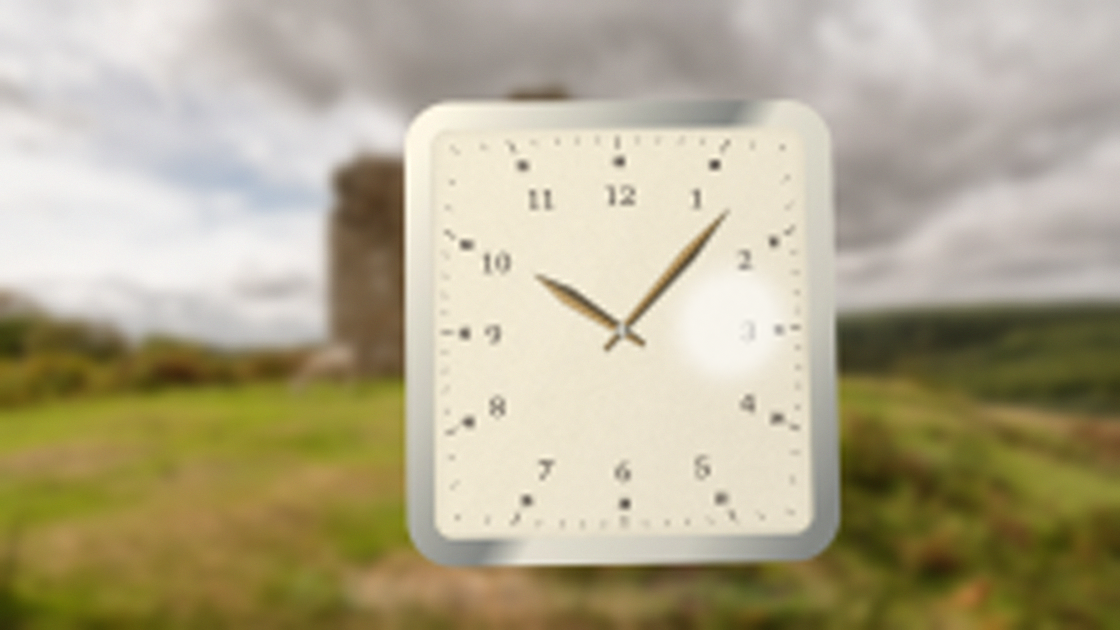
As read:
10:07
